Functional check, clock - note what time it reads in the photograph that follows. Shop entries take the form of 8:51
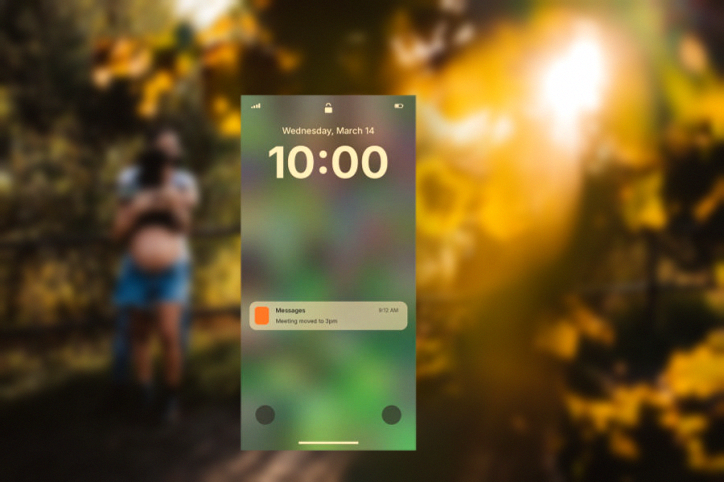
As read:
10:00
